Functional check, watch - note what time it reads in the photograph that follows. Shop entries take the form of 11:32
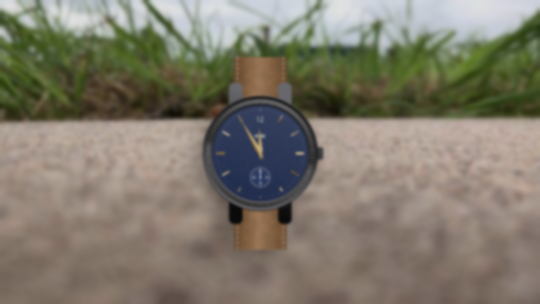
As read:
11:55
